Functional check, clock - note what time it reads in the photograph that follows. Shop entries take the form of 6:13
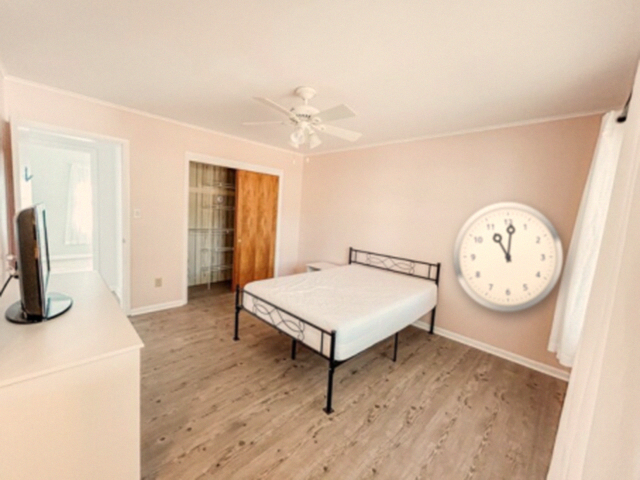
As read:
11:01
